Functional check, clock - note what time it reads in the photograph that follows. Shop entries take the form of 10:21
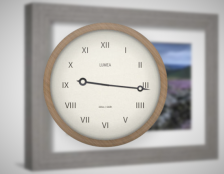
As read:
9:16
